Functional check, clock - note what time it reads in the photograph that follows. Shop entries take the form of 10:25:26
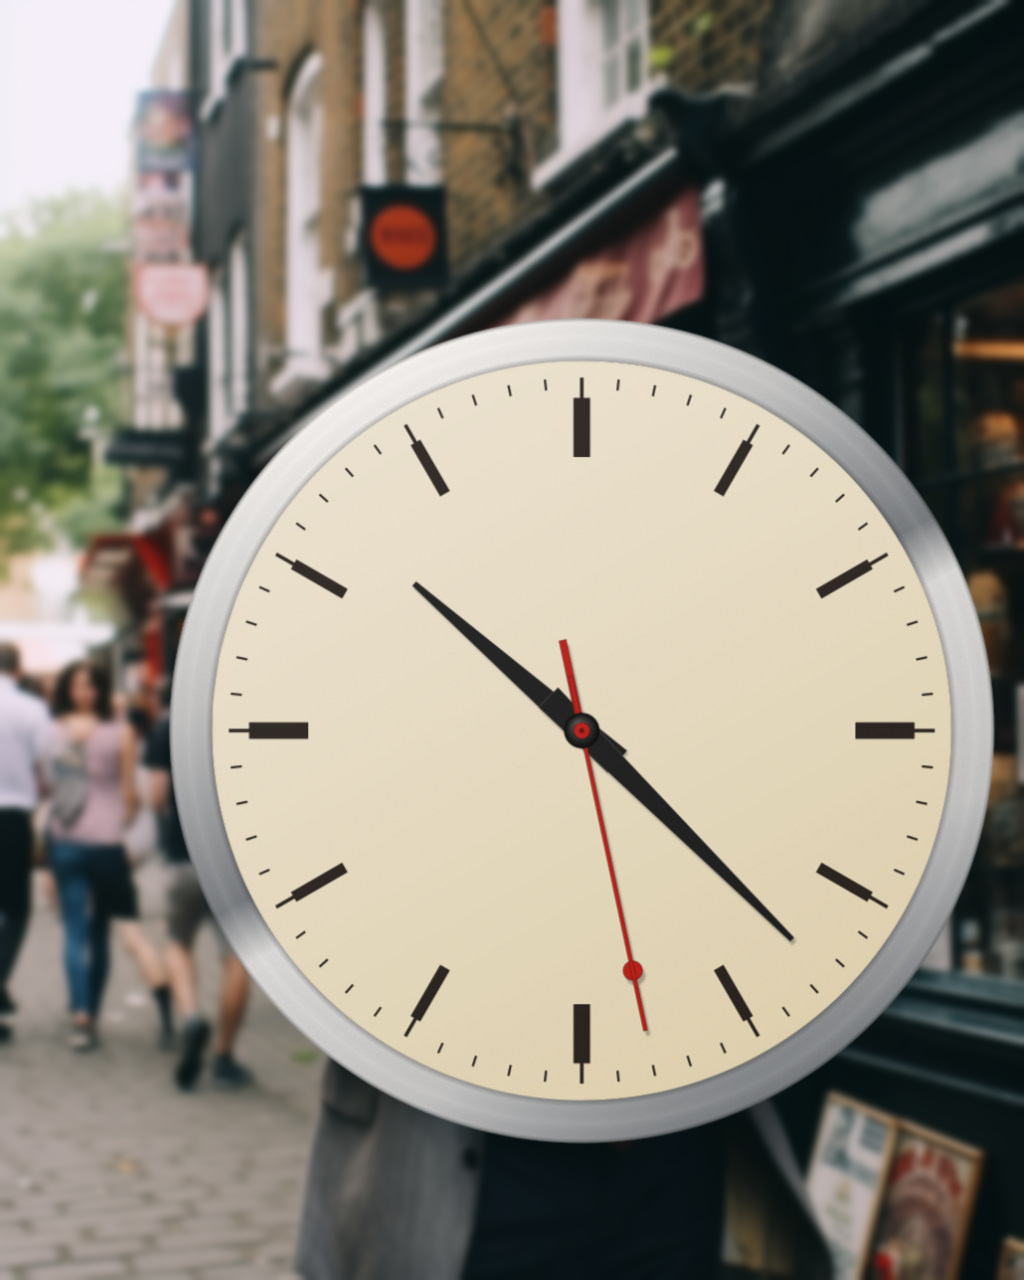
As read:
10:22:28
